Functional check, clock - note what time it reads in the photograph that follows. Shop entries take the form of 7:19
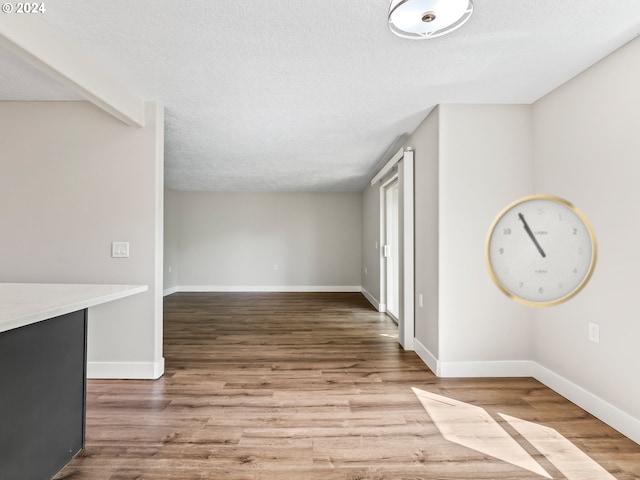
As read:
10:55
